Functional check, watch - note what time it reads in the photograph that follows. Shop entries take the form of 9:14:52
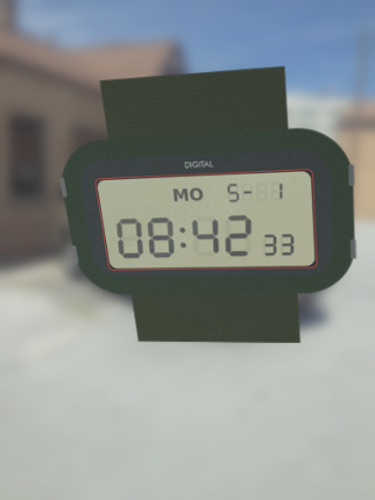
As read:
8:42:33
